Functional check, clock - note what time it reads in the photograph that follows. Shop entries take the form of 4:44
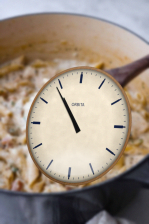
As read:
10:54
